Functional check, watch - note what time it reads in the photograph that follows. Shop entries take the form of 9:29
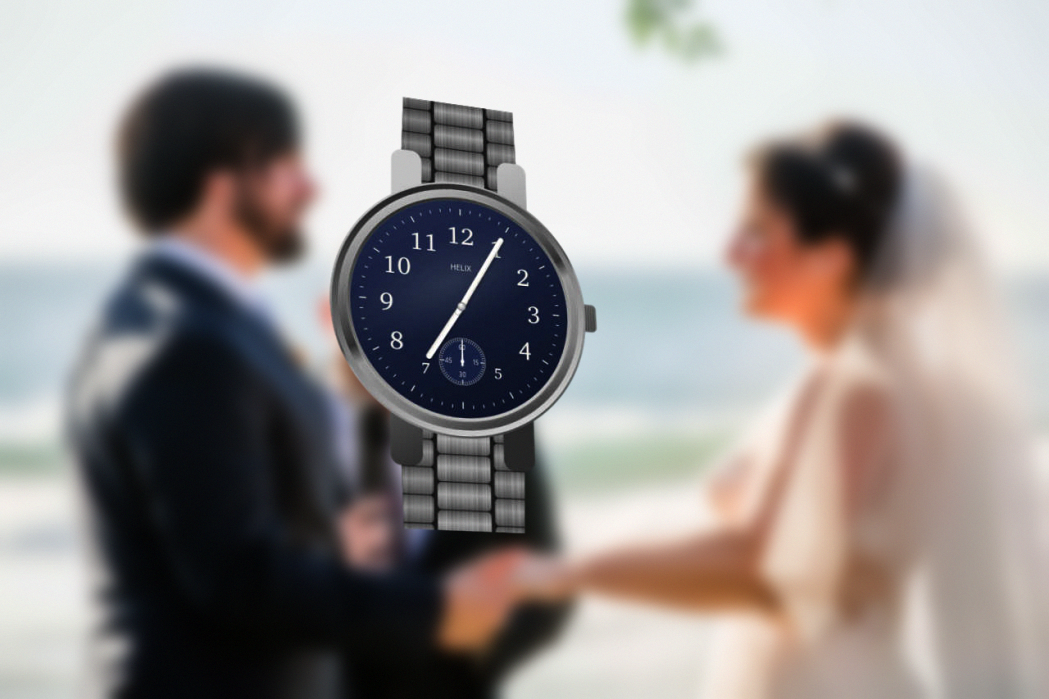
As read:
7:05
